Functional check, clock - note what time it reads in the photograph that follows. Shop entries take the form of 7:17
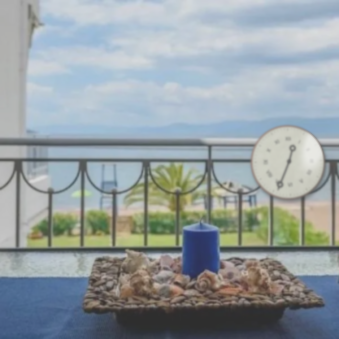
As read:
12:34
